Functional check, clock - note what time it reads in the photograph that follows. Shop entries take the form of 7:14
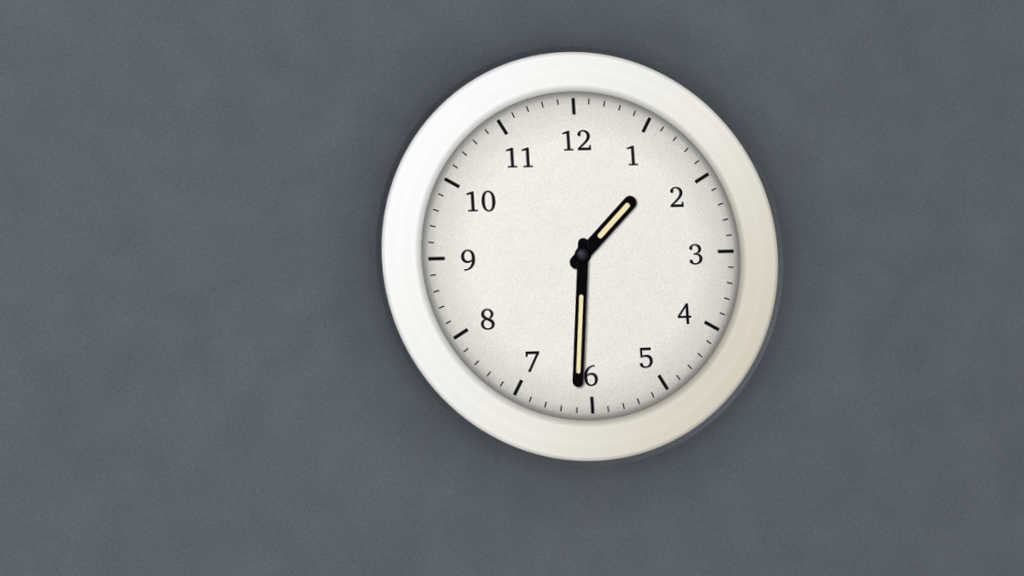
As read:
1:31
